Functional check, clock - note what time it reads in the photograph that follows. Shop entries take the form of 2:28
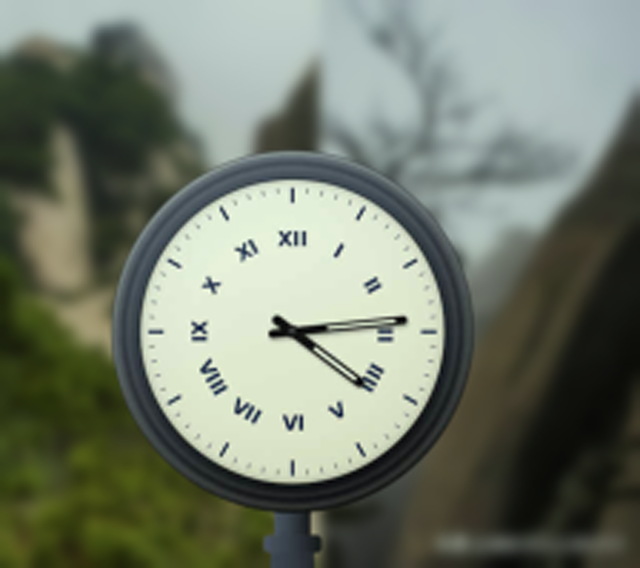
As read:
4:14
